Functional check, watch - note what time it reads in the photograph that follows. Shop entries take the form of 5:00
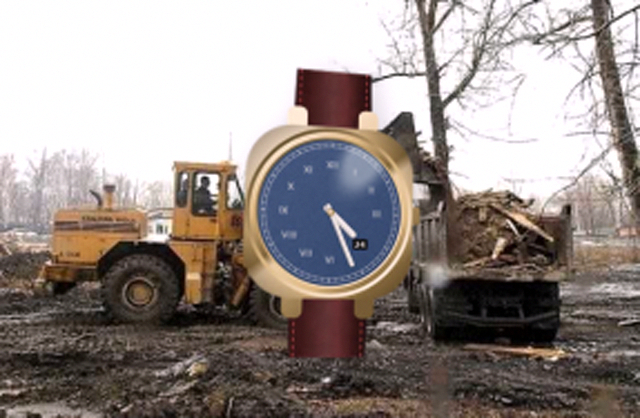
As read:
4:26
